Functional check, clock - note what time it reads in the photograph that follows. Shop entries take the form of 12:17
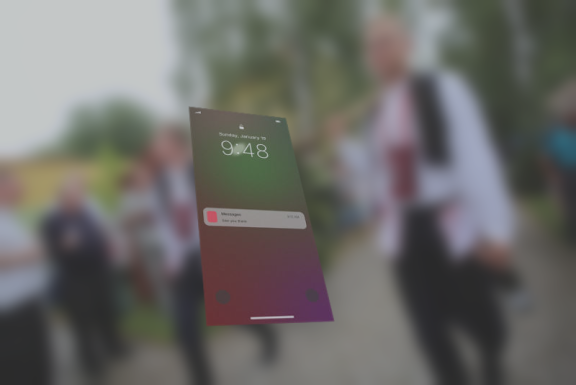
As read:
9:48
